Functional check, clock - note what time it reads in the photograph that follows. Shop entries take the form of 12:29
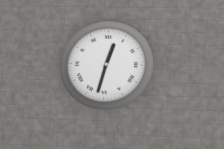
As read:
12:32
